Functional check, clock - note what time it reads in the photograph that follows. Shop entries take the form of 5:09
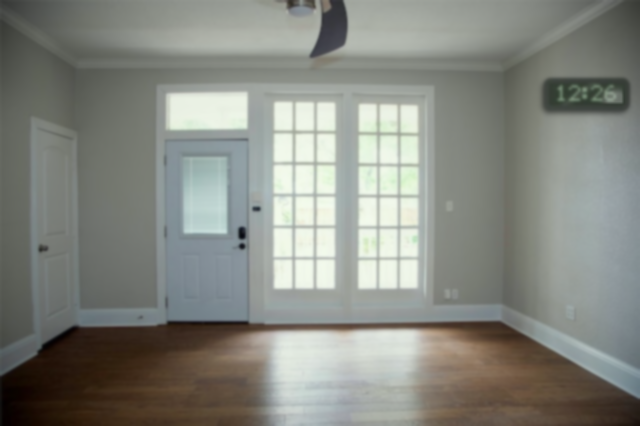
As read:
12:26
